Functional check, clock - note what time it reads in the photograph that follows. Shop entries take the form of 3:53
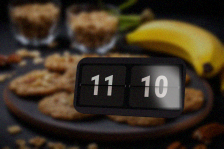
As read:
11:10
